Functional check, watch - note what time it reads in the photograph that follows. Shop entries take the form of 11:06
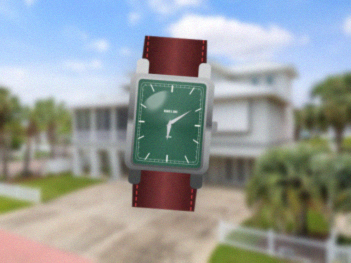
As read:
6:09
